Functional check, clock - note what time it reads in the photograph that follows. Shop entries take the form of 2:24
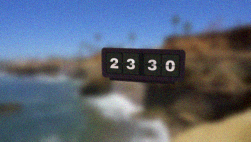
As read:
23:30
